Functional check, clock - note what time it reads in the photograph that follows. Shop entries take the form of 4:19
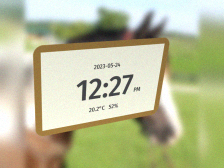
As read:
12:27
